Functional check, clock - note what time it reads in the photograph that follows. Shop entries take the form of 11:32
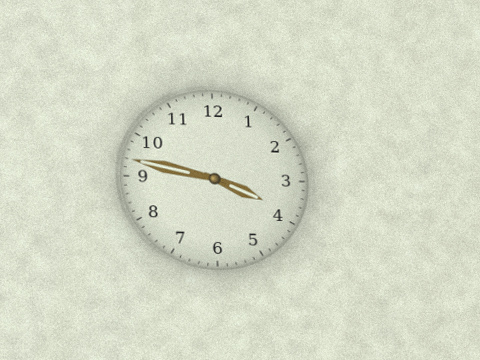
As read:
3:47
